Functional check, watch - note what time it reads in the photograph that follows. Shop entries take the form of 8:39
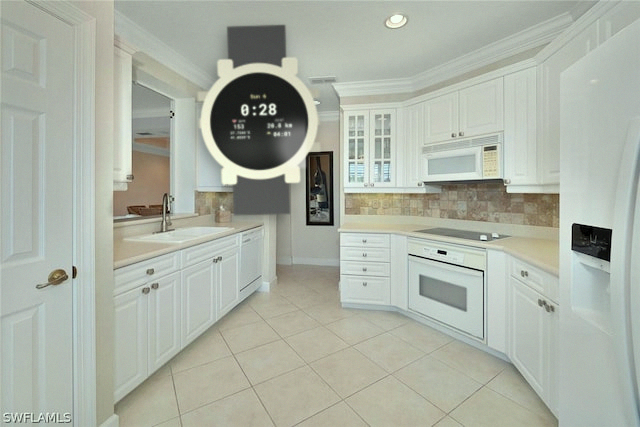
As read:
0:28
